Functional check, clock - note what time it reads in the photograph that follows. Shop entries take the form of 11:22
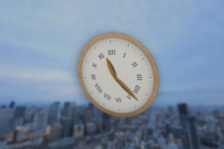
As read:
11:23
